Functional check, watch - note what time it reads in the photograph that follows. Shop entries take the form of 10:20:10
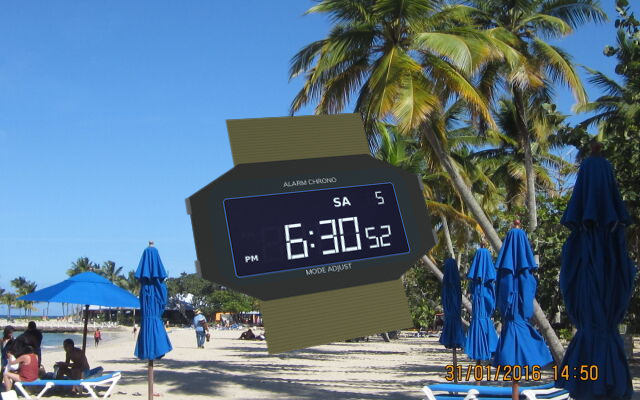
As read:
6:30:52
